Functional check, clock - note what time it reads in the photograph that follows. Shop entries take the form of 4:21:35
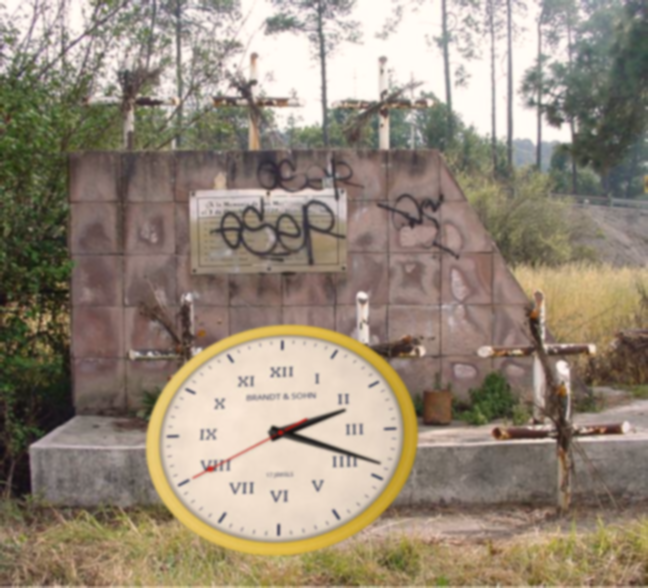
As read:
2:18:40
